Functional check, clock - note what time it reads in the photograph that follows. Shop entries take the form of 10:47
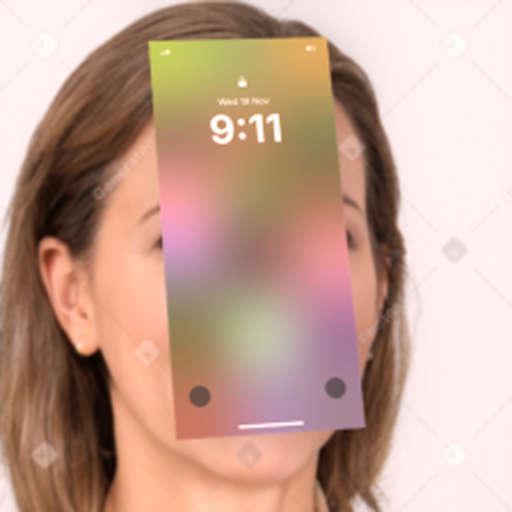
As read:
9:11
